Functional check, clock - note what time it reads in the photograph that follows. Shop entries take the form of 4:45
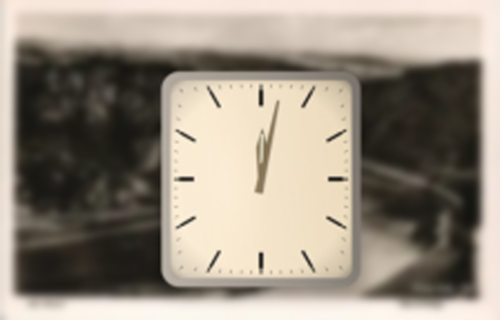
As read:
12:02
